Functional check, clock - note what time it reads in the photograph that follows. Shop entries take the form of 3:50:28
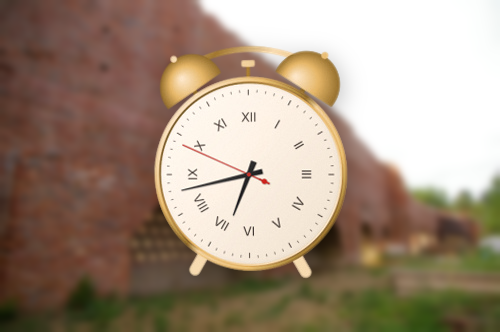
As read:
6:42:49
